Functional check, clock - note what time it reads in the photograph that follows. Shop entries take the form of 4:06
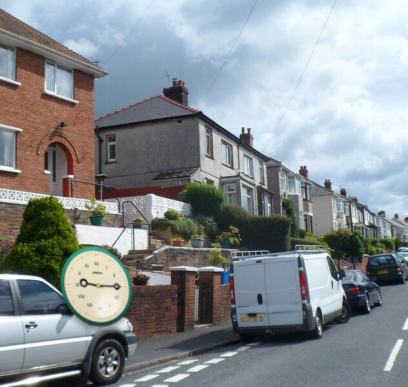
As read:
9:15
